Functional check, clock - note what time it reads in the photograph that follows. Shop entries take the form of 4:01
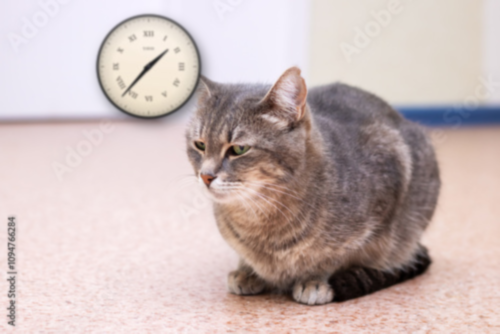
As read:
1:37
